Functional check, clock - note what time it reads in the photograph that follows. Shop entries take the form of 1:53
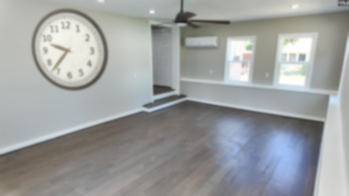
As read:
9:37
